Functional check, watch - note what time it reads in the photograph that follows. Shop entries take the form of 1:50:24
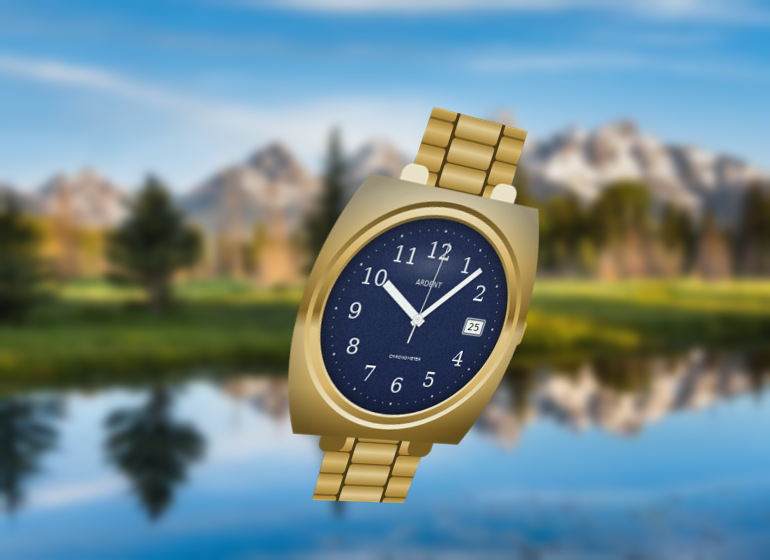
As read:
10:07:01
